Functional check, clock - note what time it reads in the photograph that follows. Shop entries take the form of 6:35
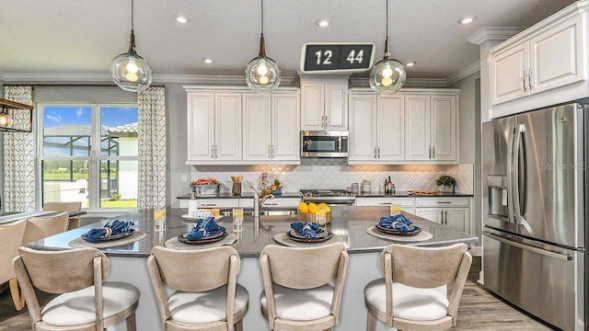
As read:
12:44
